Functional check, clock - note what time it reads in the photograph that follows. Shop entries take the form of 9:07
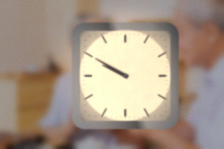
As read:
9:50
